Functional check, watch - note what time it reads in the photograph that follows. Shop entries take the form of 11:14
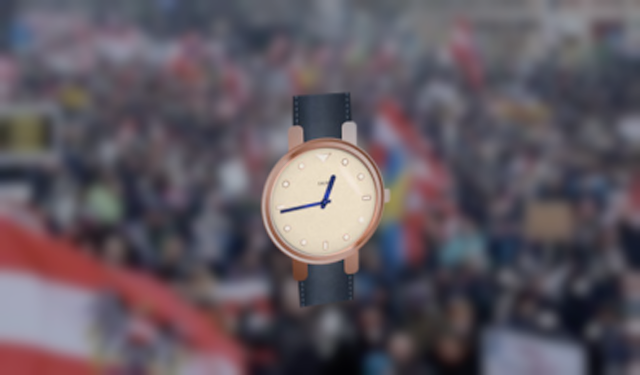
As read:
12:44
